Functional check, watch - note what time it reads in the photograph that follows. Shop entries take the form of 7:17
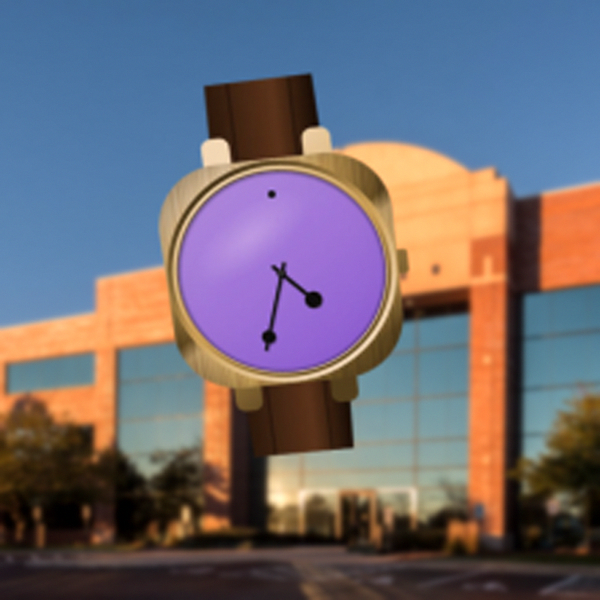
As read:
4:33
